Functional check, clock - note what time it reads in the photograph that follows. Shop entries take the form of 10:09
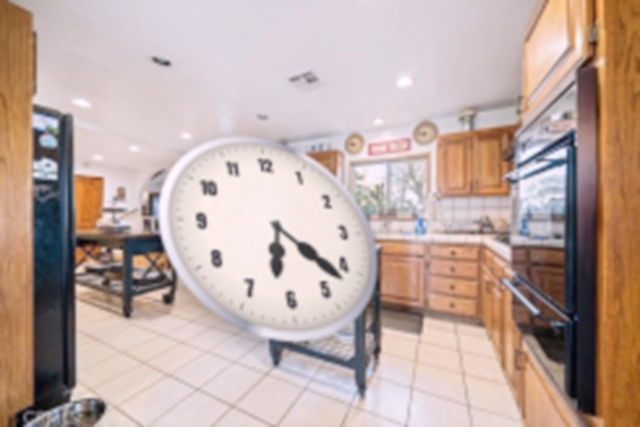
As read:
6:22
